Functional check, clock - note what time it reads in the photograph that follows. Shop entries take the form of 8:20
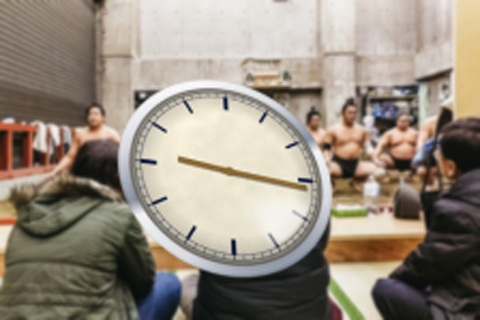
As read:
9:16
